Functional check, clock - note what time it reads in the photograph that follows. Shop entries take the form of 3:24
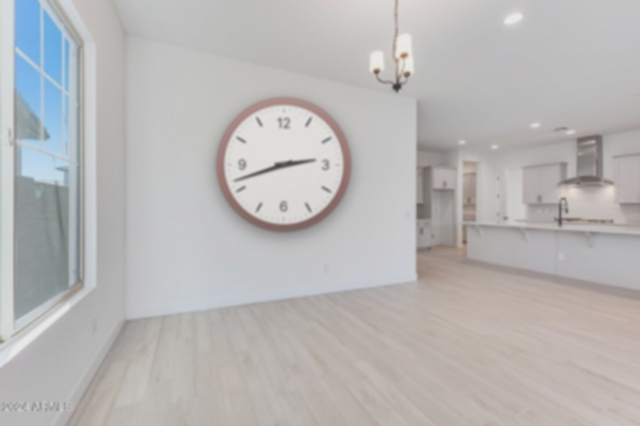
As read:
2:42
